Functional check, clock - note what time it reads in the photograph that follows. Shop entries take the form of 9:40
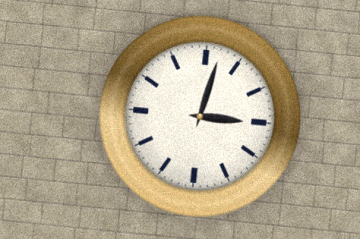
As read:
3:02
